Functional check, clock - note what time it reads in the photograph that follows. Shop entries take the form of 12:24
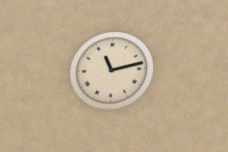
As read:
11:13
